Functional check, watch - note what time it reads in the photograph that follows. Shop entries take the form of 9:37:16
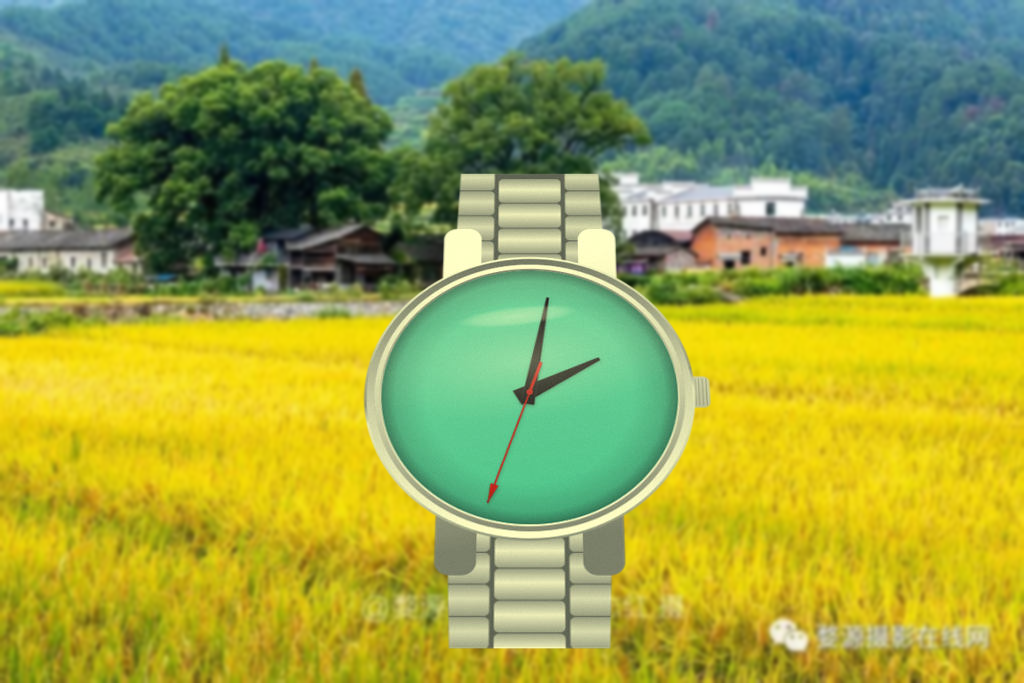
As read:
2:01:33
